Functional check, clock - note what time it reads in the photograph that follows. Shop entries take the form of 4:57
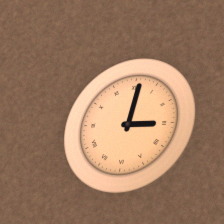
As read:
3:01
